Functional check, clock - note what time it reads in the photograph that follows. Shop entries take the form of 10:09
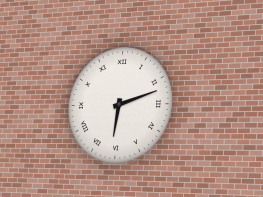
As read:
6:12
